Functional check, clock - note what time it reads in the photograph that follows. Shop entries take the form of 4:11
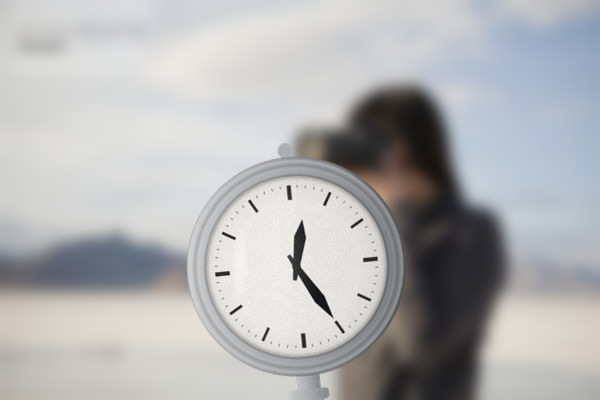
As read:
12:25
